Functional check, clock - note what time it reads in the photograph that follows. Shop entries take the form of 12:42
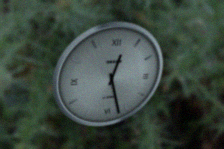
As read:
12:27
